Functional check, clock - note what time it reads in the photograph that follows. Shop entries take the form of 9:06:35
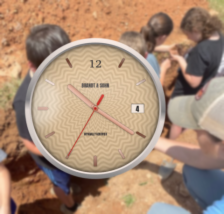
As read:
10:20:35
